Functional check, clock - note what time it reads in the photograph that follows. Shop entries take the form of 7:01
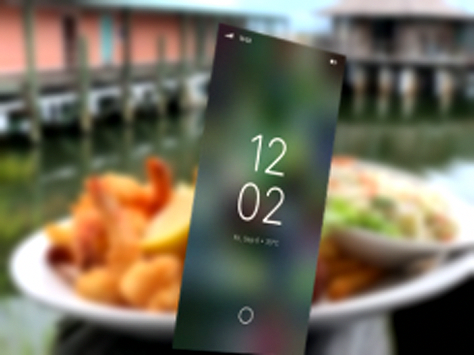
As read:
12:02
